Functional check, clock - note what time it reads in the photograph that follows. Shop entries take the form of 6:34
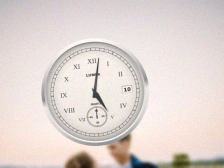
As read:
5:02
